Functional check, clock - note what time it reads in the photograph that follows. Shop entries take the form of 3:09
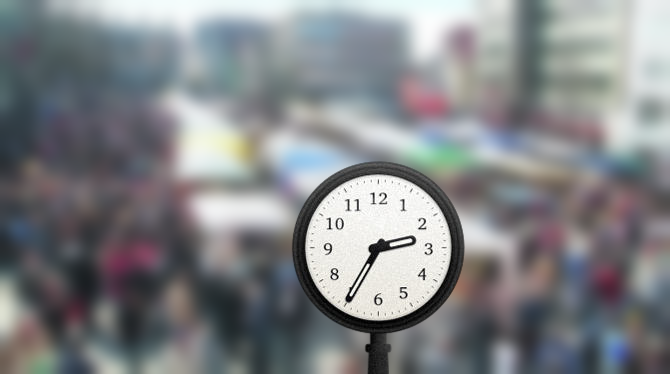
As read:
2:35
